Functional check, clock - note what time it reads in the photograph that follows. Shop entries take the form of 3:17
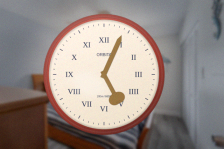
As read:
5:04
